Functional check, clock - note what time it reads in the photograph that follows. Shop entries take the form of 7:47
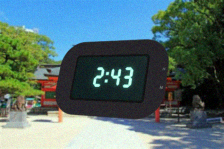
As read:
2:43
